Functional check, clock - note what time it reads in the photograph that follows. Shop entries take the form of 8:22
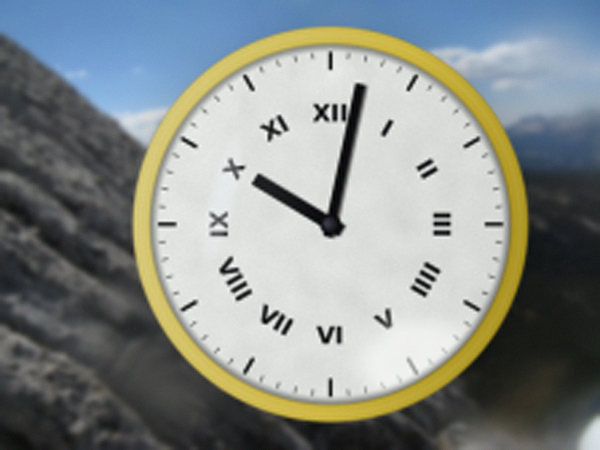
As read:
10:02
